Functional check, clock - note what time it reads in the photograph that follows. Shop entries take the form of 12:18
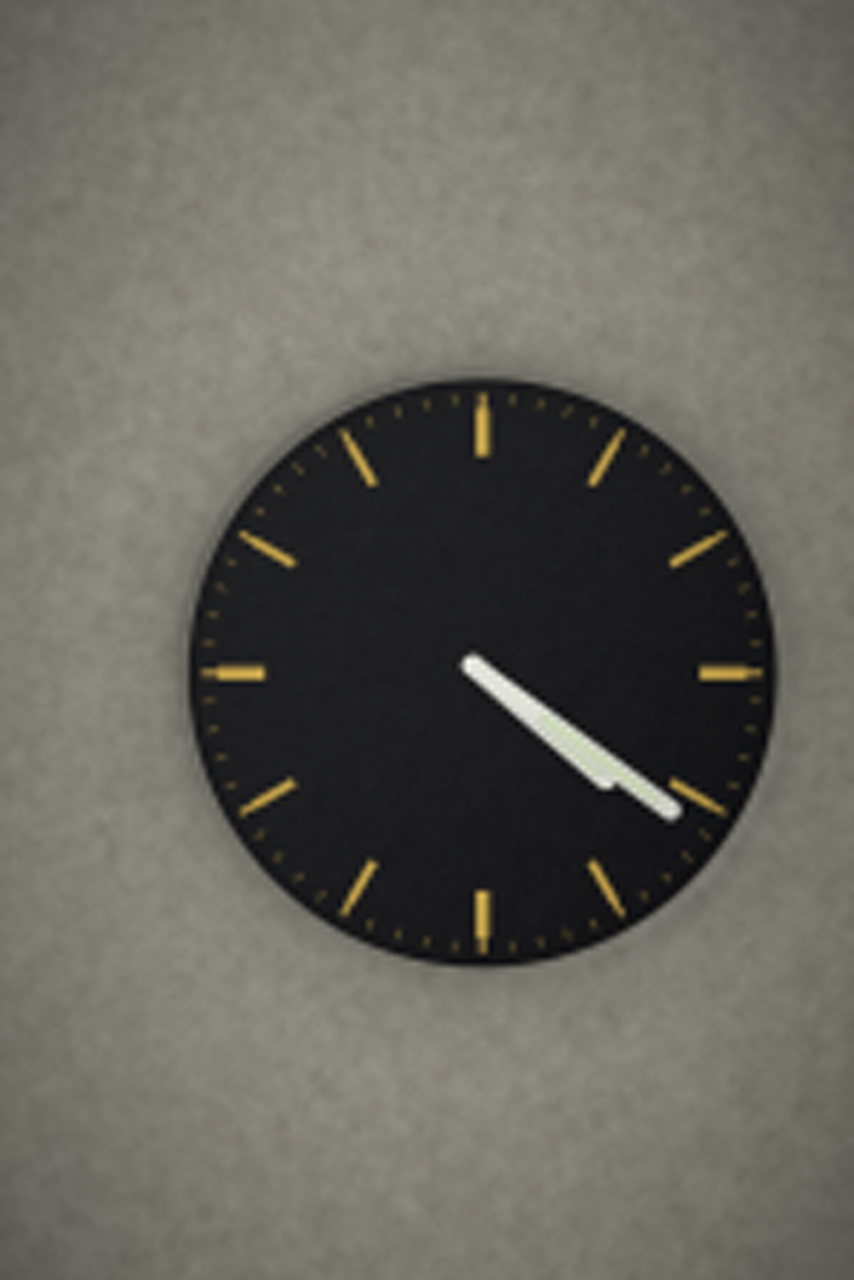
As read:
4:21
